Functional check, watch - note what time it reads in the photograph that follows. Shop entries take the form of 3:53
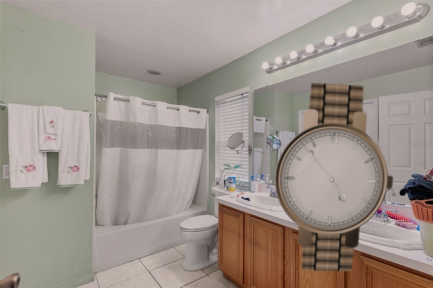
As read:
4:53
